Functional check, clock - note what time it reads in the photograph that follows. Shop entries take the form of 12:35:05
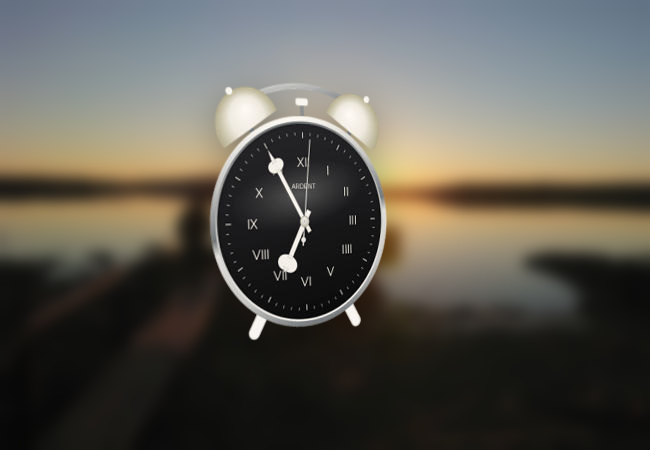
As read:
6:55:01
